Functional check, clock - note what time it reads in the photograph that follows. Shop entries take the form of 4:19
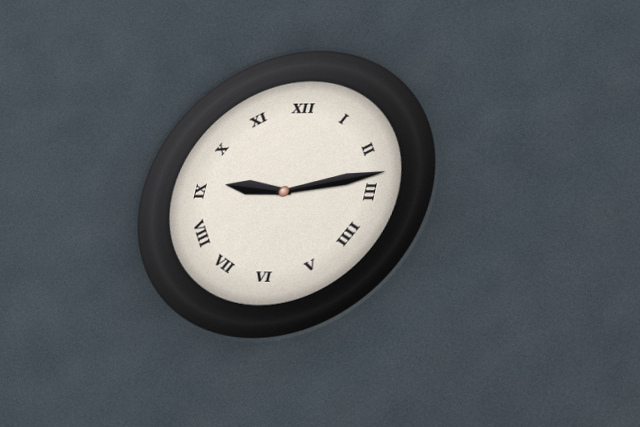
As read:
9:13
